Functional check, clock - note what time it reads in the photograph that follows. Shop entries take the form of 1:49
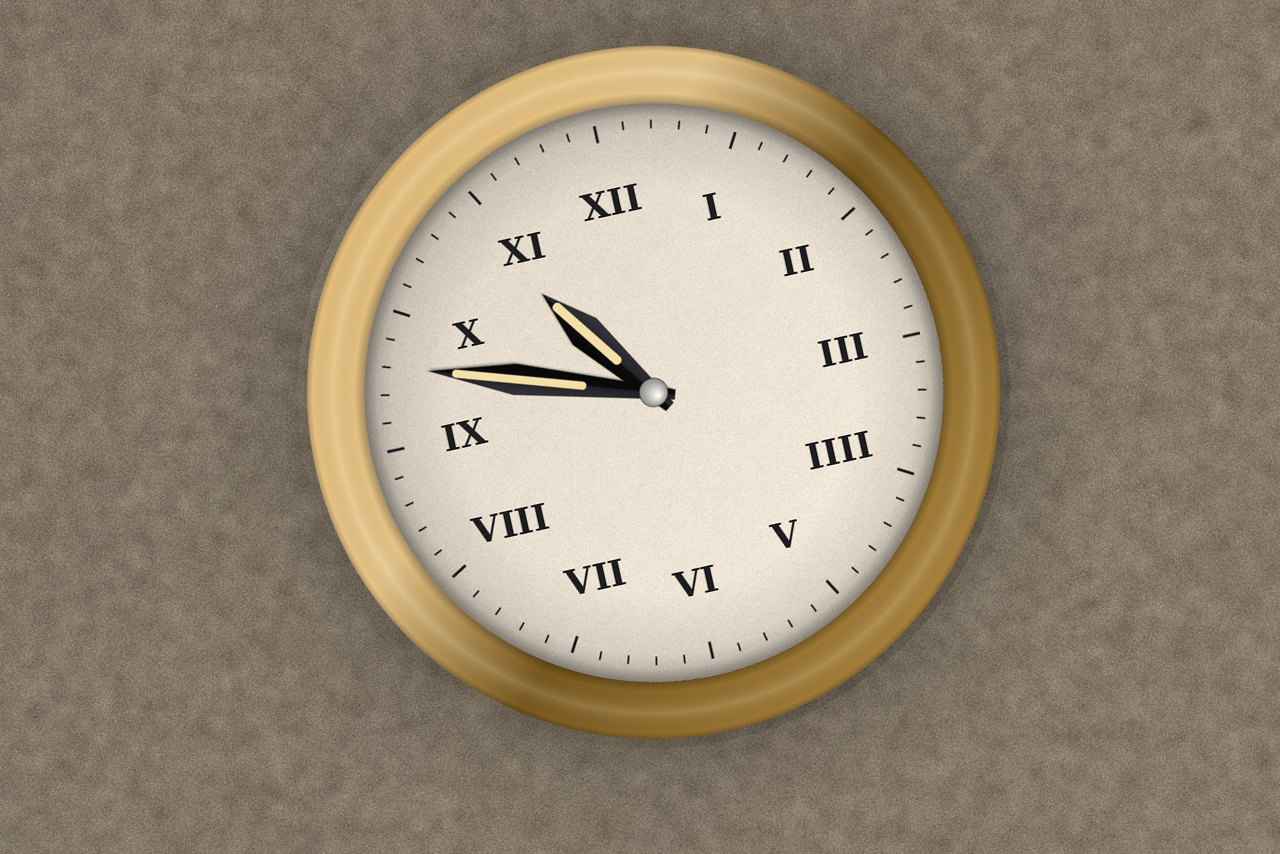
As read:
10:48
